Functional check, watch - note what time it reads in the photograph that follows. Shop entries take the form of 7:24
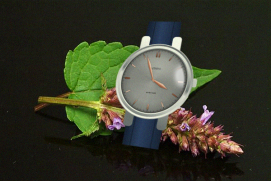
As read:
3:56
